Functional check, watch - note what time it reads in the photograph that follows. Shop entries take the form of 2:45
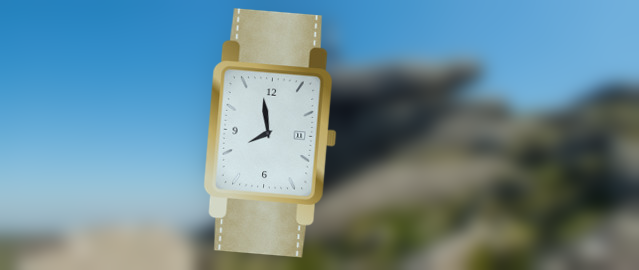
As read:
7:58
